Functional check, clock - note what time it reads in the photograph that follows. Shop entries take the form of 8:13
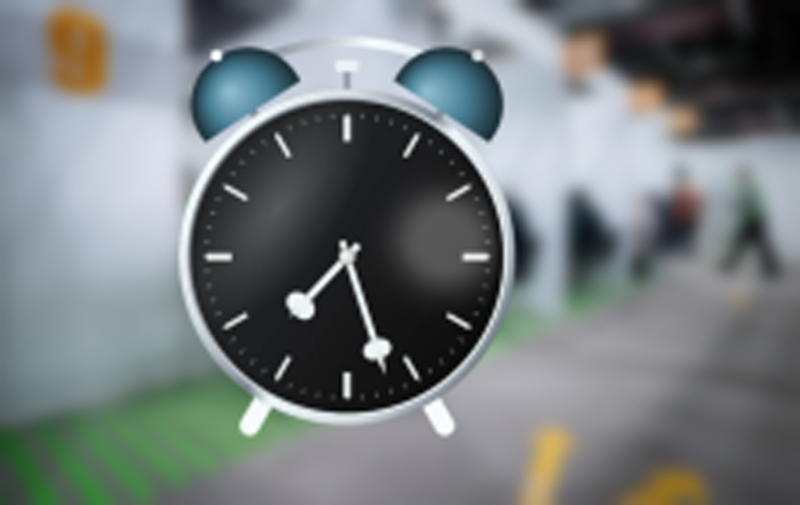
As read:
7:27
